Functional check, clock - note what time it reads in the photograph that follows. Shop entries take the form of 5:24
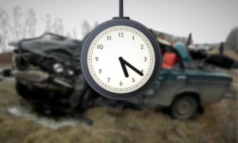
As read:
5:21
